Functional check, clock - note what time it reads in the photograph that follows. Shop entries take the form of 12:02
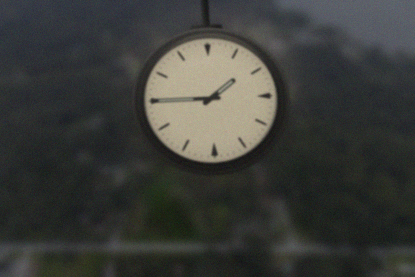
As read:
1:45
